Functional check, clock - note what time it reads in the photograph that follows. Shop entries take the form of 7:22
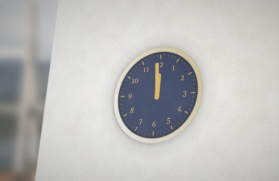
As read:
11:59
